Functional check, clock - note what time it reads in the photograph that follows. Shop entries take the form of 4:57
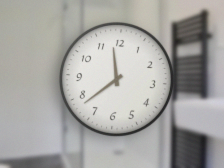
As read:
11:38
